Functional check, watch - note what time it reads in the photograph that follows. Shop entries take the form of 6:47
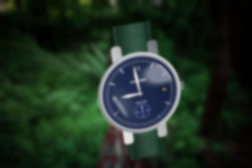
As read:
8:59
